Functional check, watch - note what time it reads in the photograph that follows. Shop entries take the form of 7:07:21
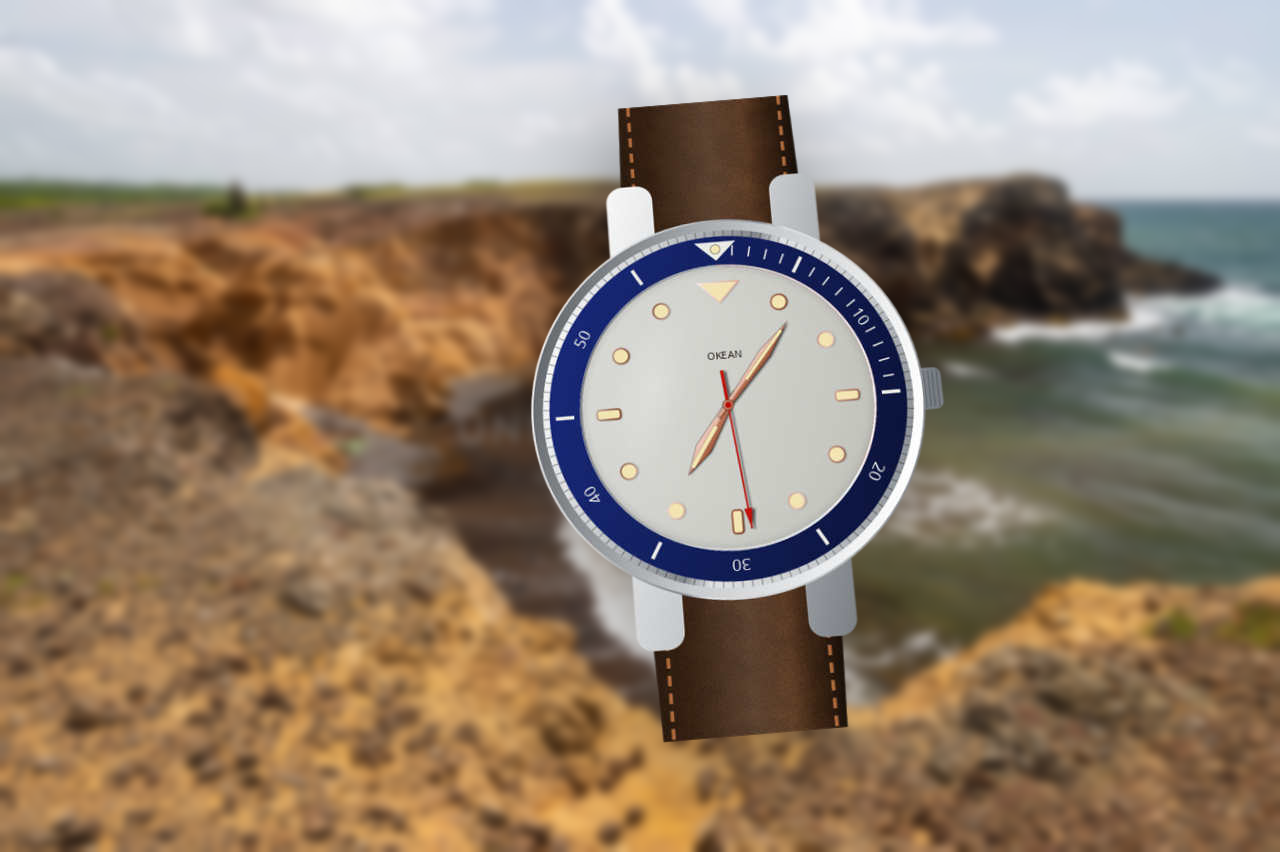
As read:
7:06:29
